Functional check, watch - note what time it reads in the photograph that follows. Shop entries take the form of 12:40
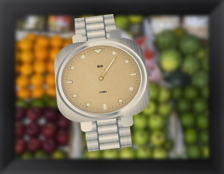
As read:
1:06
